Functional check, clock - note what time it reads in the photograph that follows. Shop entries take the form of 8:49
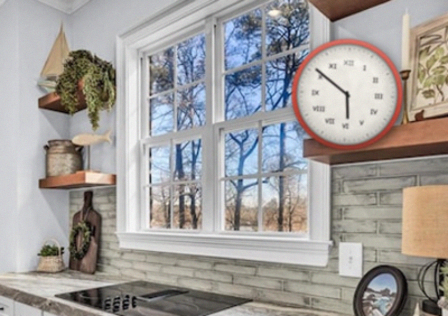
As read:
5:51
